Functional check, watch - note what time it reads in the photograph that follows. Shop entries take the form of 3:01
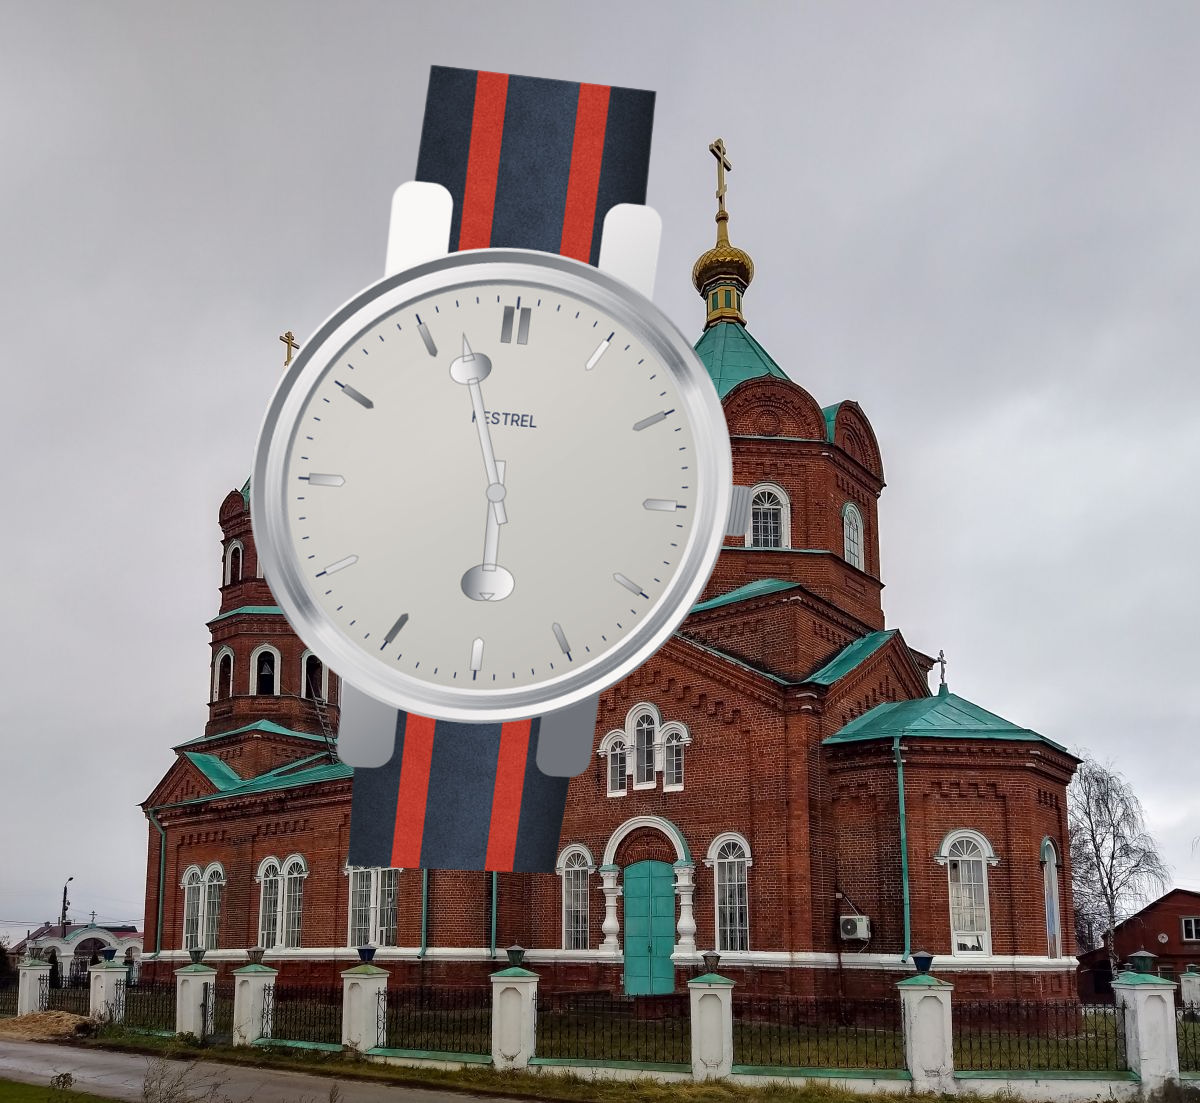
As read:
5:57
